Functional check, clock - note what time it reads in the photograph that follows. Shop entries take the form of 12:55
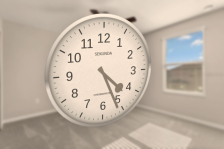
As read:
4:26
